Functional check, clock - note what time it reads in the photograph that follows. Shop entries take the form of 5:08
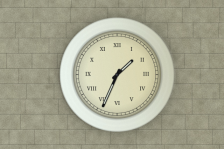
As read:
1:34
